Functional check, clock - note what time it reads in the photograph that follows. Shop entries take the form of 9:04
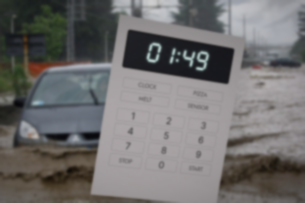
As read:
1:49
